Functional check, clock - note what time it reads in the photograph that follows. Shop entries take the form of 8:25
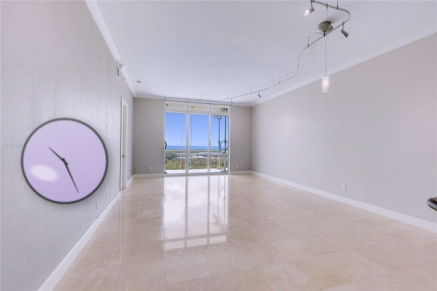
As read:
10:26
